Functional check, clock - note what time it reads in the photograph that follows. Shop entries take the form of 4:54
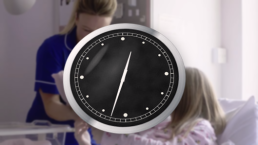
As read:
12:33
